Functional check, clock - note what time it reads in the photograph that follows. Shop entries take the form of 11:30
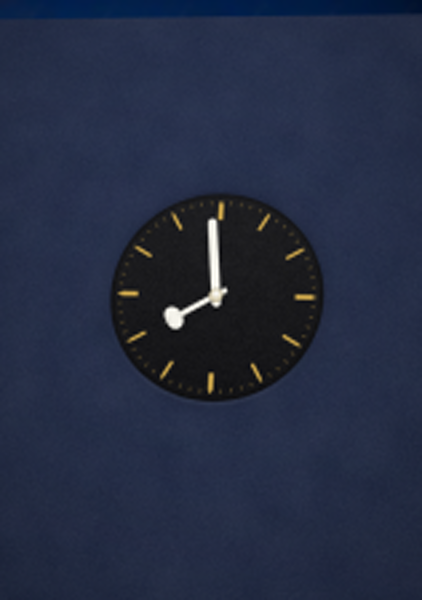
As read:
7:59
